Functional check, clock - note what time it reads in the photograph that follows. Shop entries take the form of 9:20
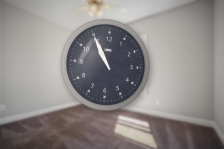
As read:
10:55
